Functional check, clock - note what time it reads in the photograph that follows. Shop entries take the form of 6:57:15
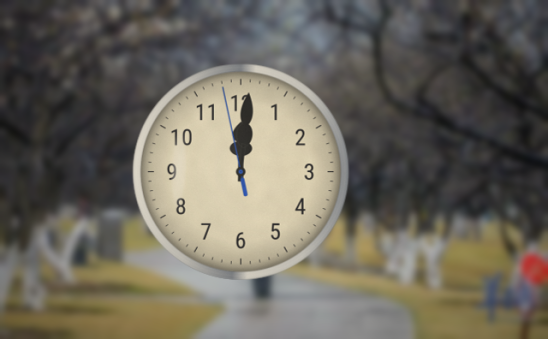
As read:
12:00:58
